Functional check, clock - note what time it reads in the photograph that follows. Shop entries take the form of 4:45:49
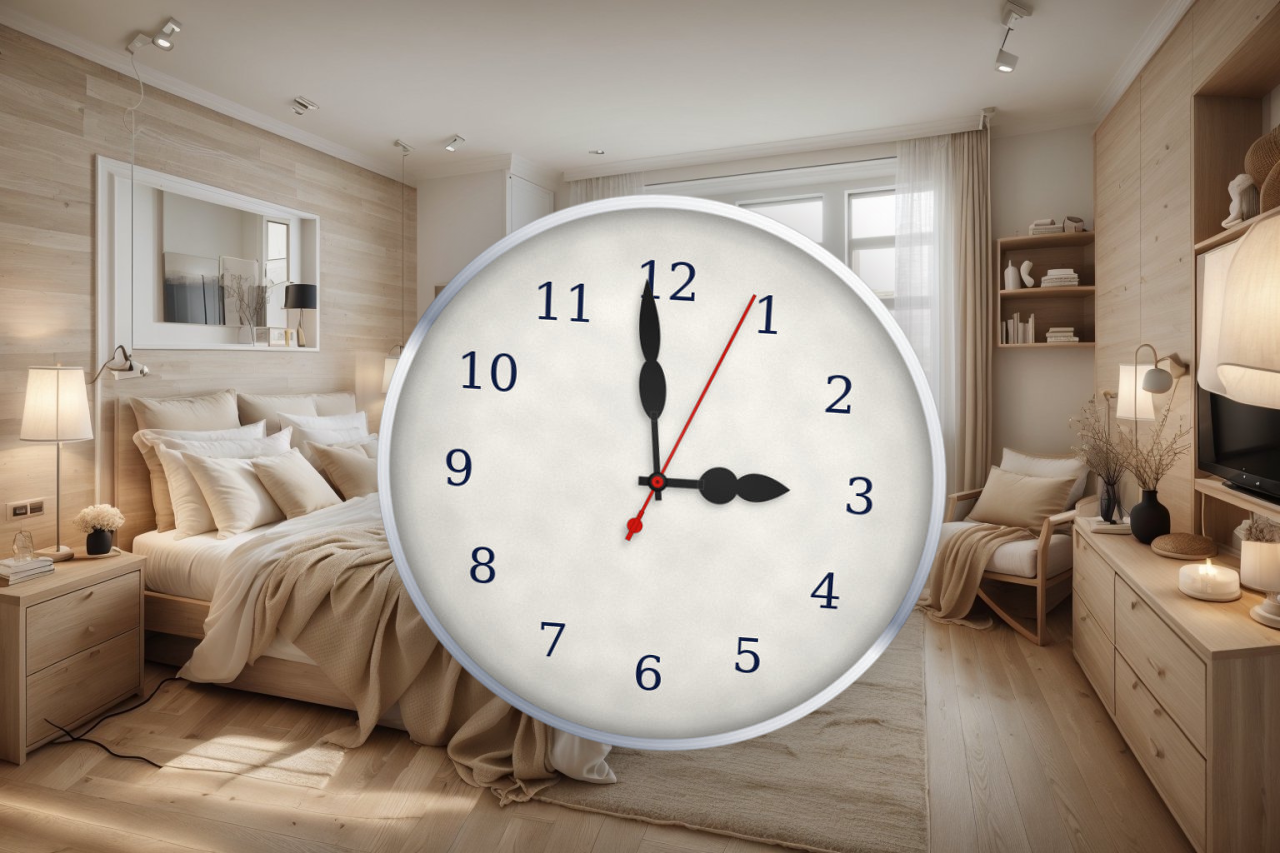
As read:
2:59:04
